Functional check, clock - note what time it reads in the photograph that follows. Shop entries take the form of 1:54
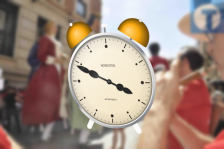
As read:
3:49
